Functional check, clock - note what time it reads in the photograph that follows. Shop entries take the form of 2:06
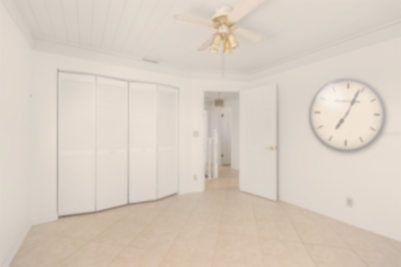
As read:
7:04
